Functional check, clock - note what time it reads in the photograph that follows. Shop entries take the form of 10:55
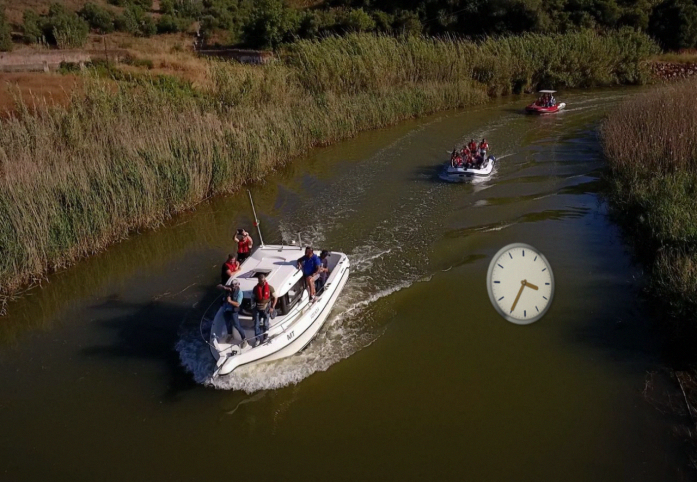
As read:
3:35
